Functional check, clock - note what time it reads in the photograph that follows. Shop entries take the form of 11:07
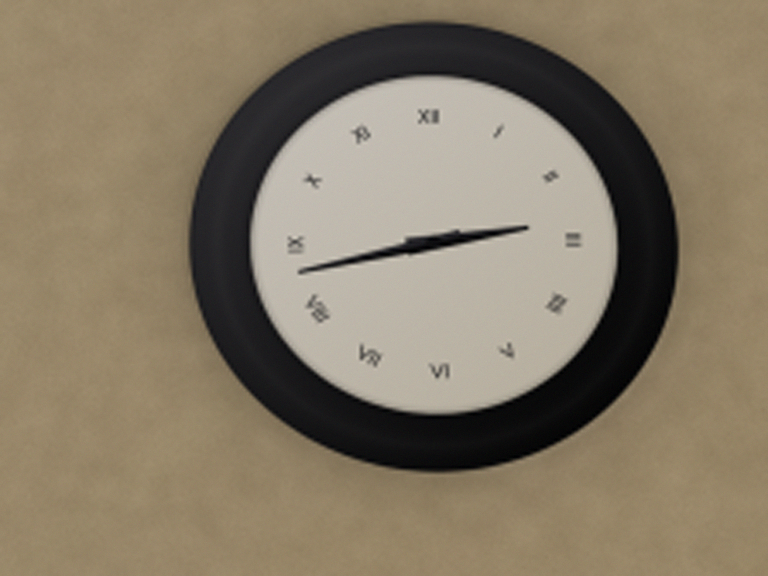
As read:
2:43
